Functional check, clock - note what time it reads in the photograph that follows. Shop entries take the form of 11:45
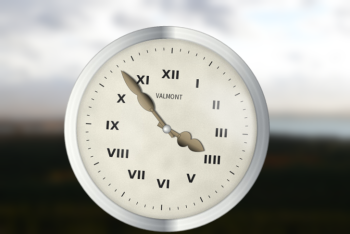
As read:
3:53
